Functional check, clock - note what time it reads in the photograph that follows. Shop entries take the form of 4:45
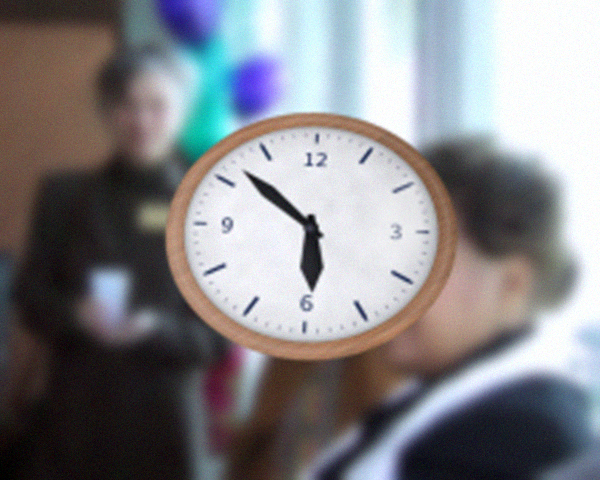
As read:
5:52
